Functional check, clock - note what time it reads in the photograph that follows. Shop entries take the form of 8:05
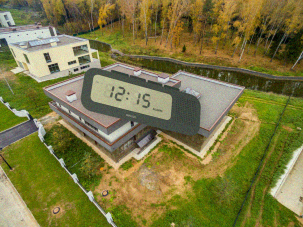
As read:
12:15
